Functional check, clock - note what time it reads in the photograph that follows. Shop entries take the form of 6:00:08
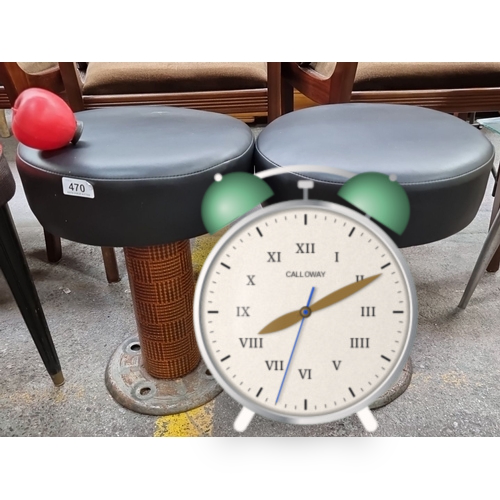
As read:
8:10:33
